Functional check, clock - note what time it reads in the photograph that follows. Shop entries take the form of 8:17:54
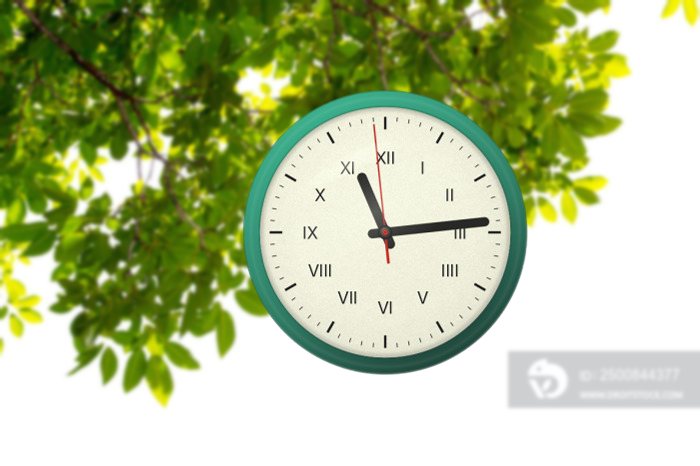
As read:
11:13:59
